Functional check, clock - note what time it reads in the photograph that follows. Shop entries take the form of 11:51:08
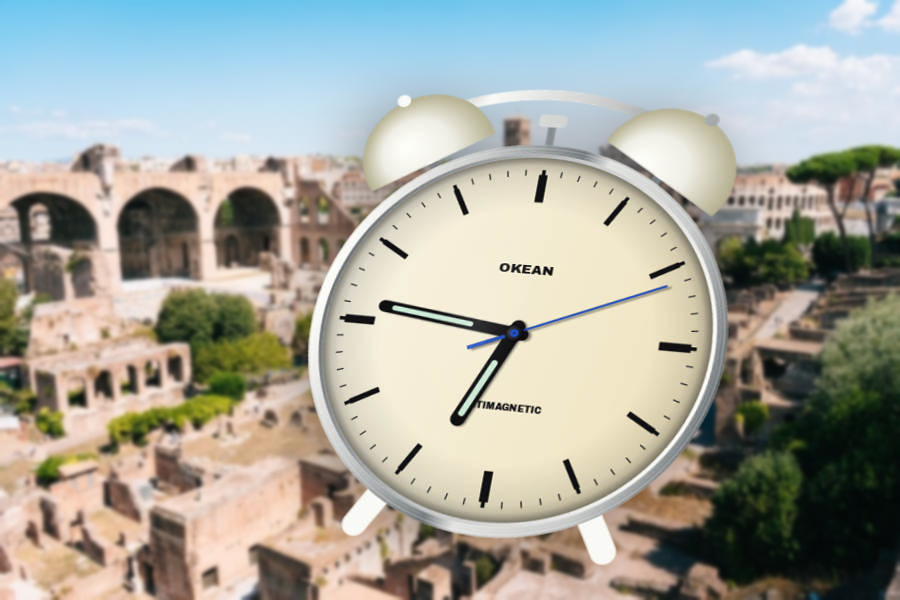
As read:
6:46:11
